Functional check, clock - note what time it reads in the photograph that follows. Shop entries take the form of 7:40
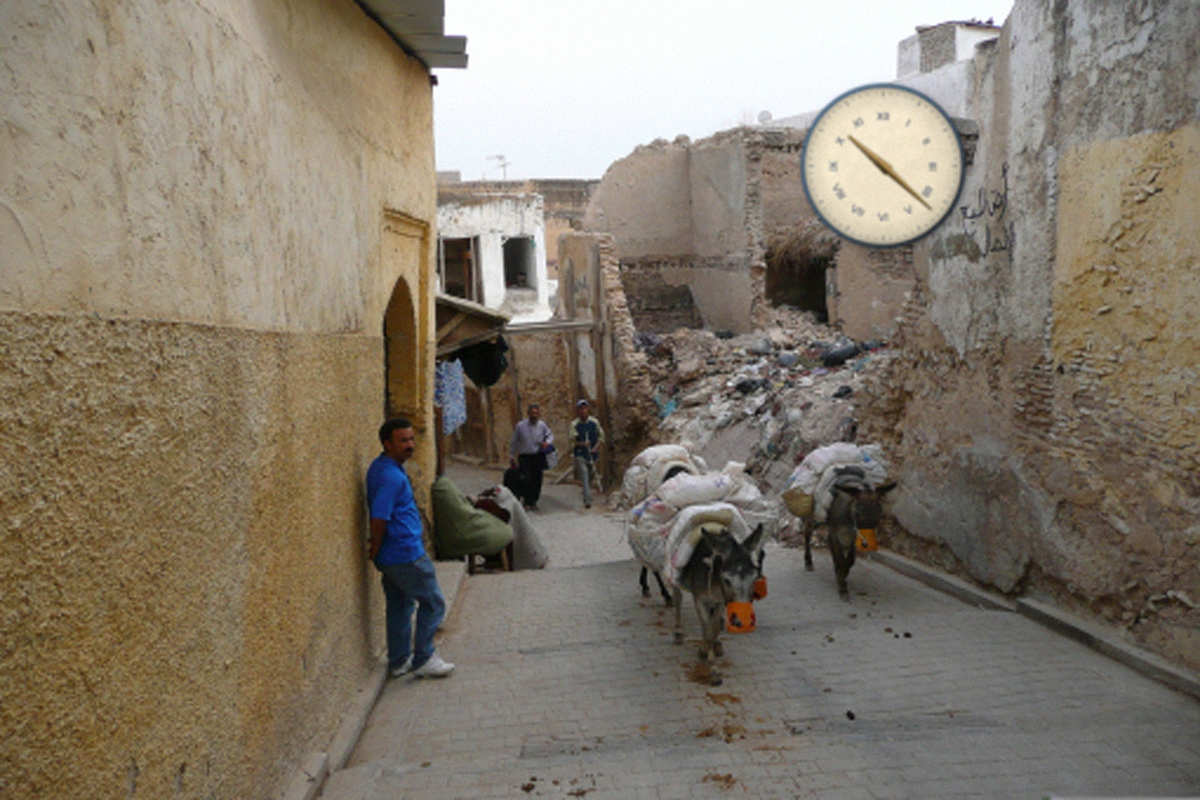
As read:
10:22
